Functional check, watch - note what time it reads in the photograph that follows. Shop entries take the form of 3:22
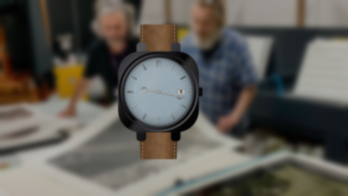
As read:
9:17
